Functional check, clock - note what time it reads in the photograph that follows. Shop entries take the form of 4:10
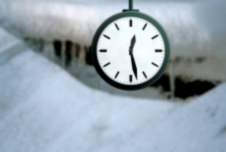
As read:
12:28
